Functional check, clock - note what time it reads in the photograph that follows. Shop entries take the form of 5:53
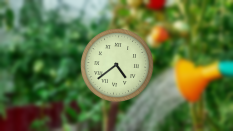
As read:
4:38
